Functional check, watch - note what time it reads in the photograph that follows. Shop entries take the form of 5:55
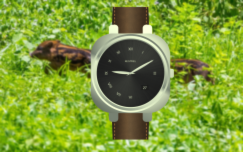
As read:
9:10
